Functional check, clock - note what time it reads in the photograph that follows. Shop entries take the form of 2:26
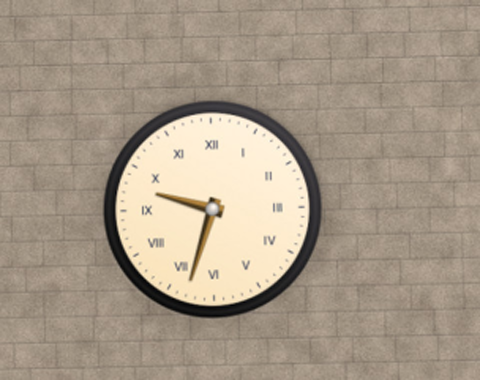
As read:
9:33
